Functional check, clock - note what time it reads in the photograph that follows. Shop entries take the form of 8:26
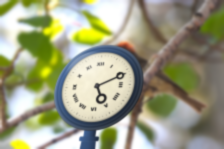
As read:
5:11
